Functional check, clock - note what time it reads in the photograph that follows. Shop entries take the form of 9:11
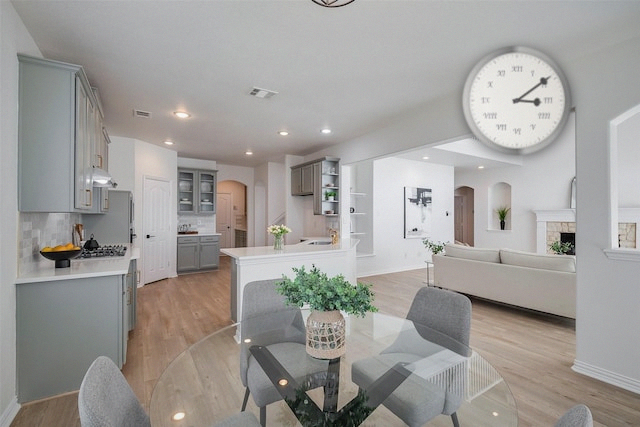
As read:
3:09
